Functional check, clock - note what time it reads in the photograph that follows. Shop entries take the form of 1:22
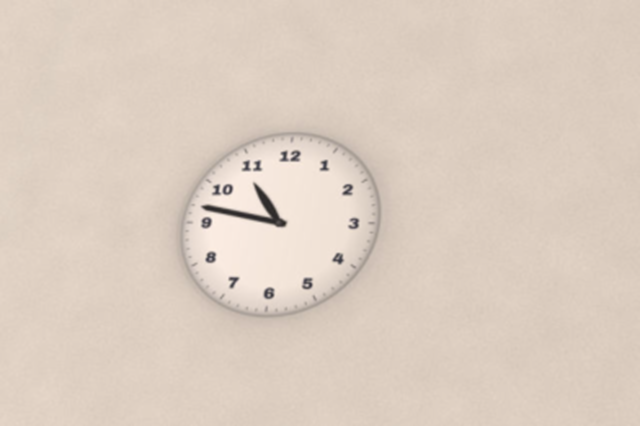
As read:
10:47
